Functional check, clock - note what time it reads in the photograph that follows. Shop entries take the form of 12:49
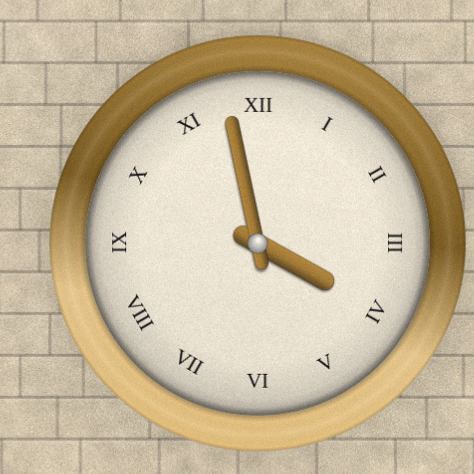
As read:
3:58
